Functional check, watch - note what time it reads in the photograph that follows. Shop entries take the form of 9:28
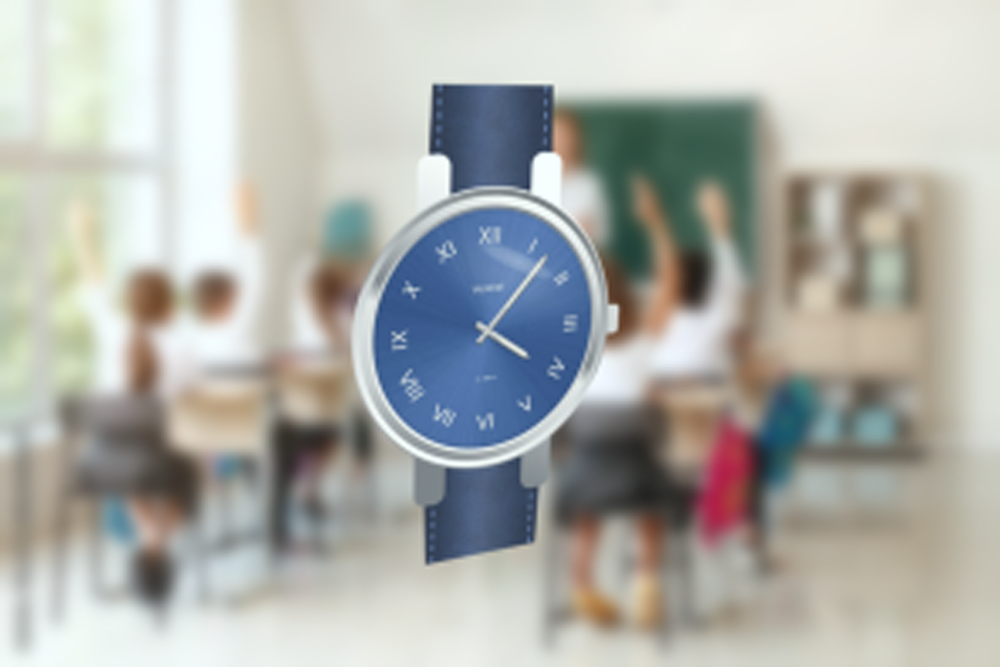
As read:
4:07
